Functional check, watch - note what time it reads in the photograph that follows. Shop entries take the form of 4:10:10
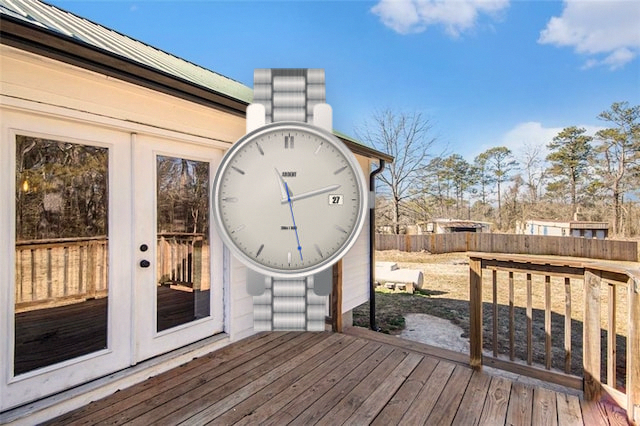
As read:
11:12:28
